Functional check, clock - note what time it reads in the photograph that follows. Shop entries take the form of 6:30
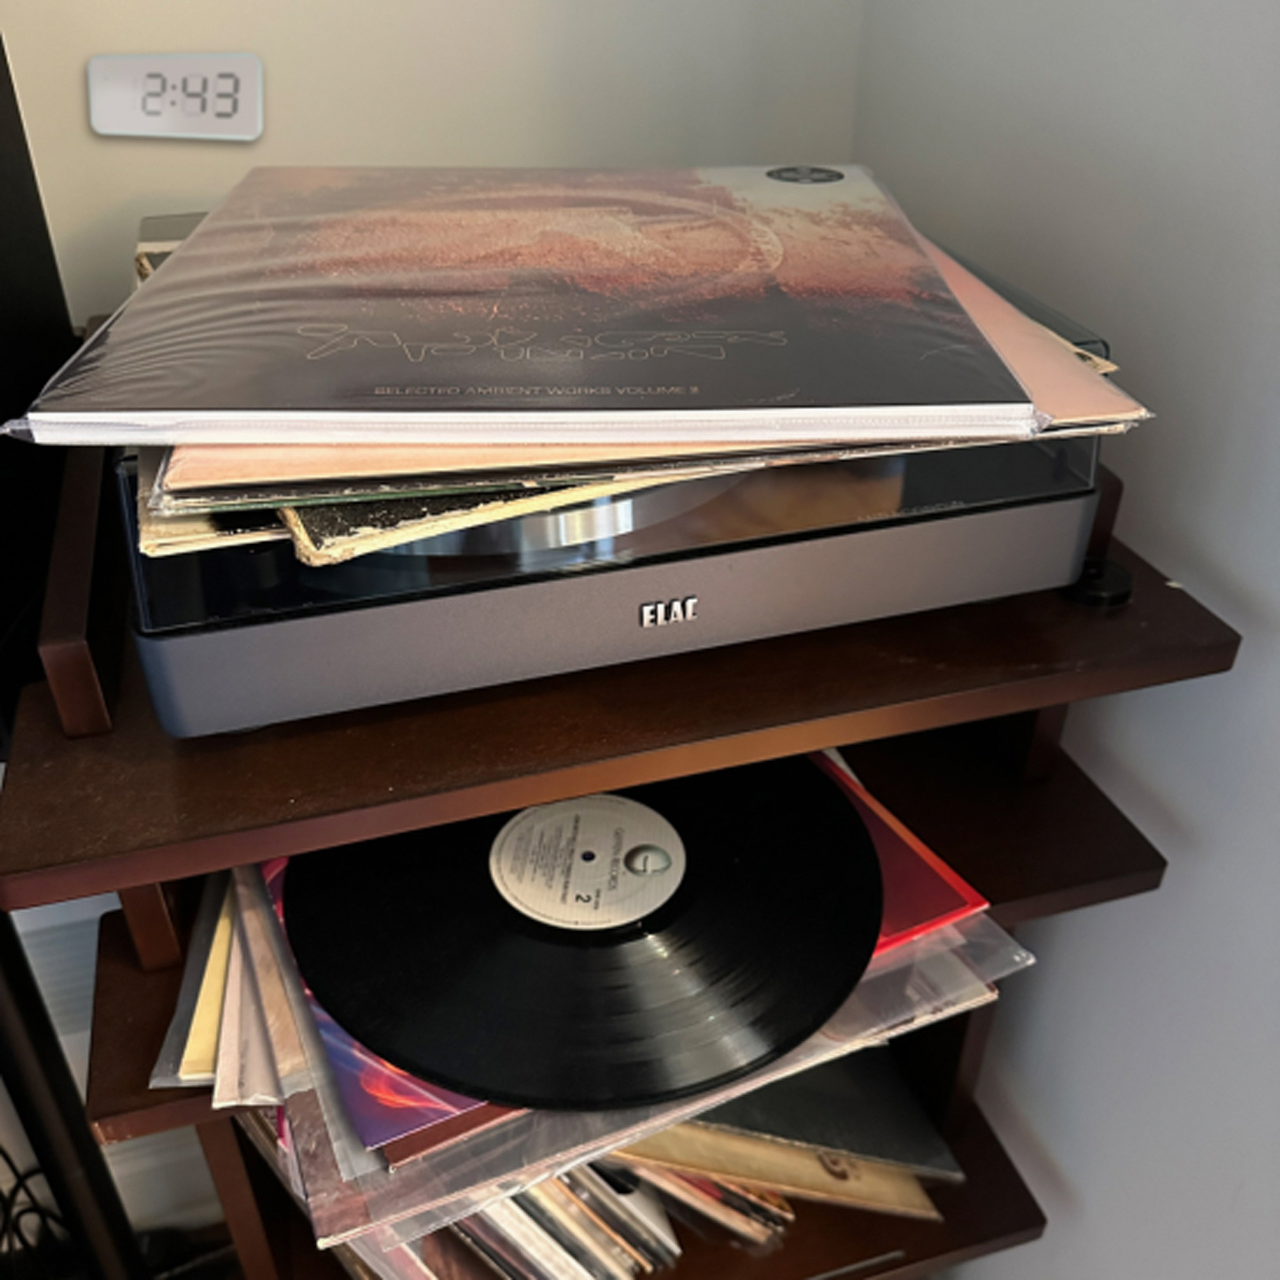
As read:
2:43
